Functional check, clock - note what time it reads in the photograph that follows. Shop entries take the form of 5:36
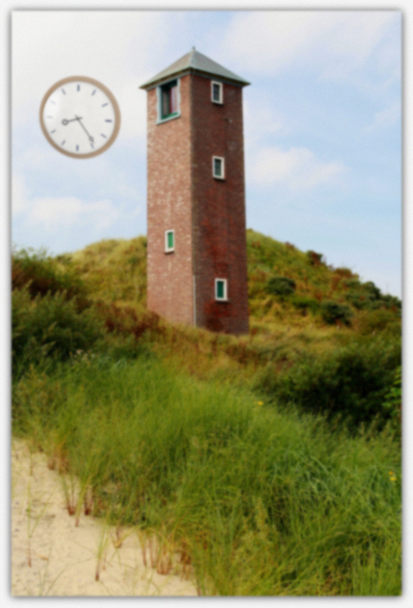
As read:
8:24
